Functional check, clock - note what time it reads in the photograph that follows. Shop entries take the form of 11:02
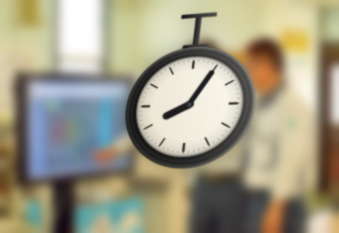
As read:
8:05
